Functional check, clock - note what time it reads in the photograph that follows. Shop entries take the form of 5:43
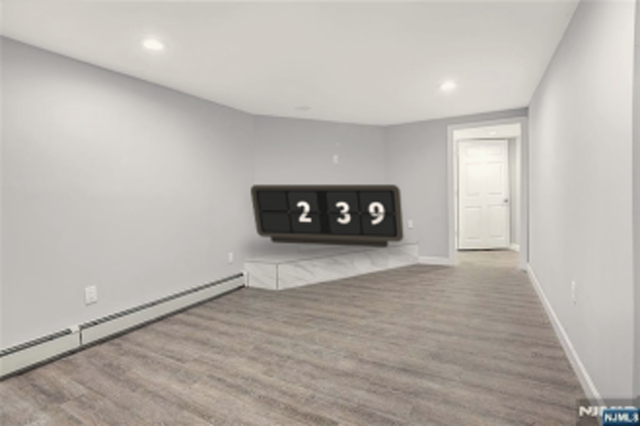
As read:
2:39
